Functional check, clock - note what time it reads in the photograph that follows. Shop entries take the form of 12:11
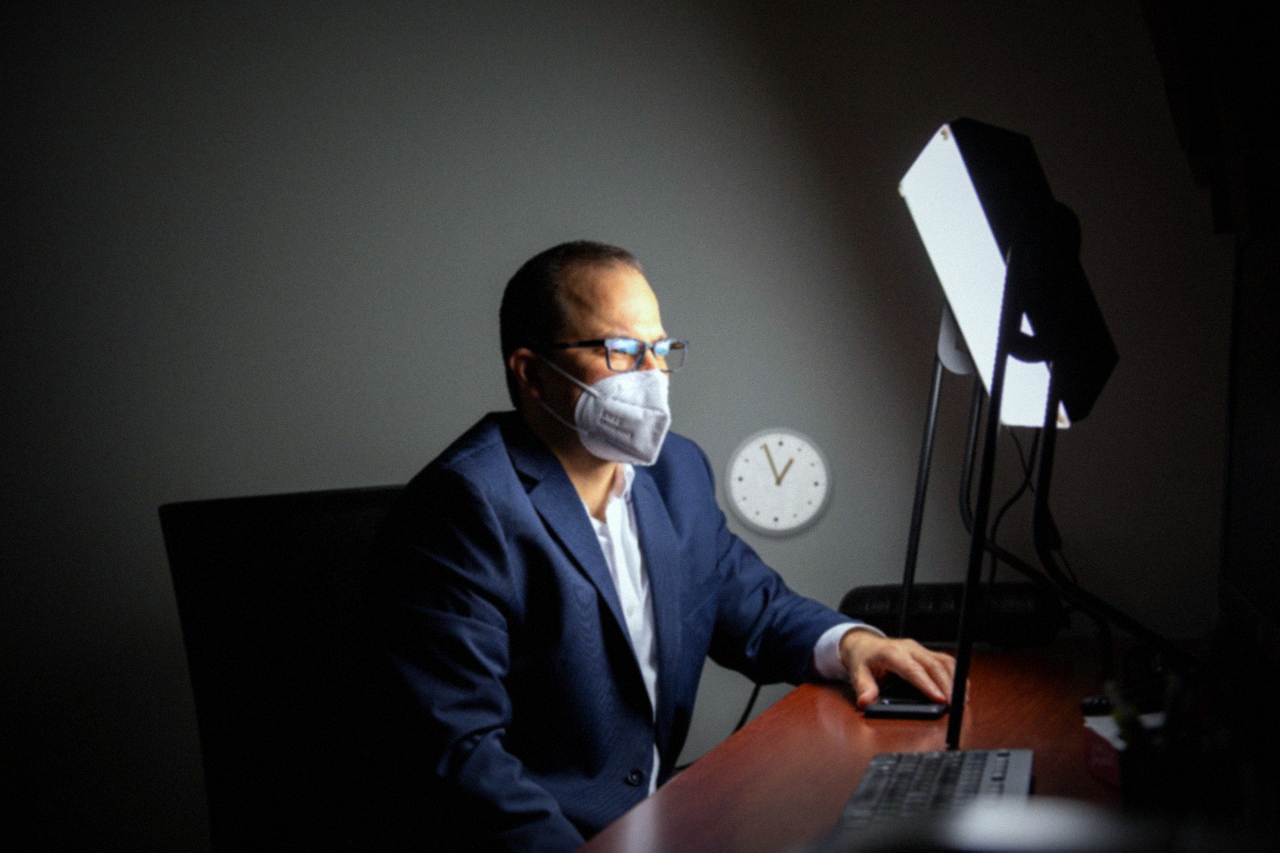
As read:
12:56
